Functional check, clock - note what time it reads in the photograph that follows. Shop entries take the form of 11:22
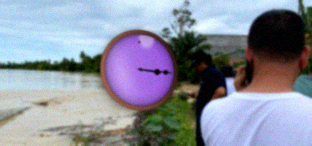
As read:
3:16
